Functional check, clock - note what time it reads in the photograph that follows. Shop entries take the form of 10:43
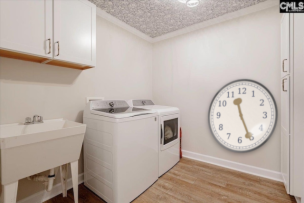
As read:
11:26
